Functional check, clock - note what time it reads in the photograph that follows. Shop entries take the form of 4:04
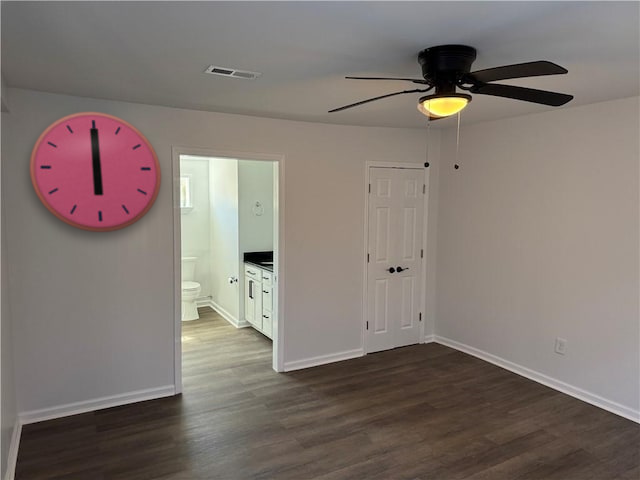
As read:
6:00
